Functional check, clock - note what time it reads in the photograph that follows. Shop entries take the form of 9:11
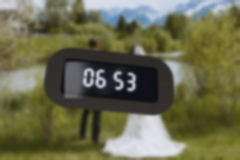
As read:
6:53
